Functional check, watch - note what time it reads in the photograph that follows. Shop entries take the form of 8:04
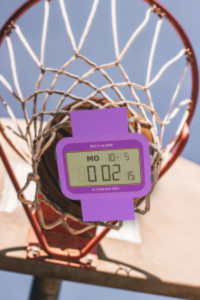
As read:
0:02
